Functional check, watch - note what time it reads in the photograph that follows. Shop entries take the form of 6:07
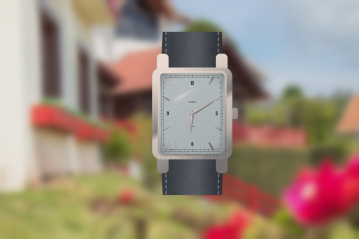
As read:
6:10
